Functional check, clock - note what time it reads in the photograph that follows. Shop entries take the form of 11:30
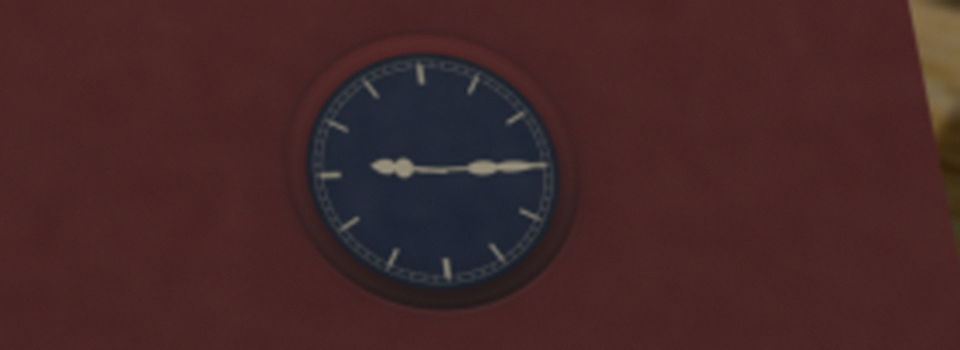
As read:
9:15
